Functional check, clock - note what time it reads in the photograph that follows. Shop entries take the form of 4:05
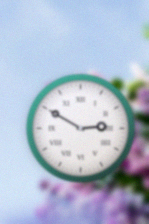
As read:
2:50
